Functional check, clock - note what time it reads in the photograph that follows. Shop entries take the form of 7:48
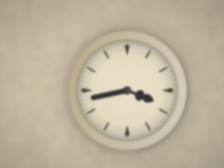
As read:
3:43
